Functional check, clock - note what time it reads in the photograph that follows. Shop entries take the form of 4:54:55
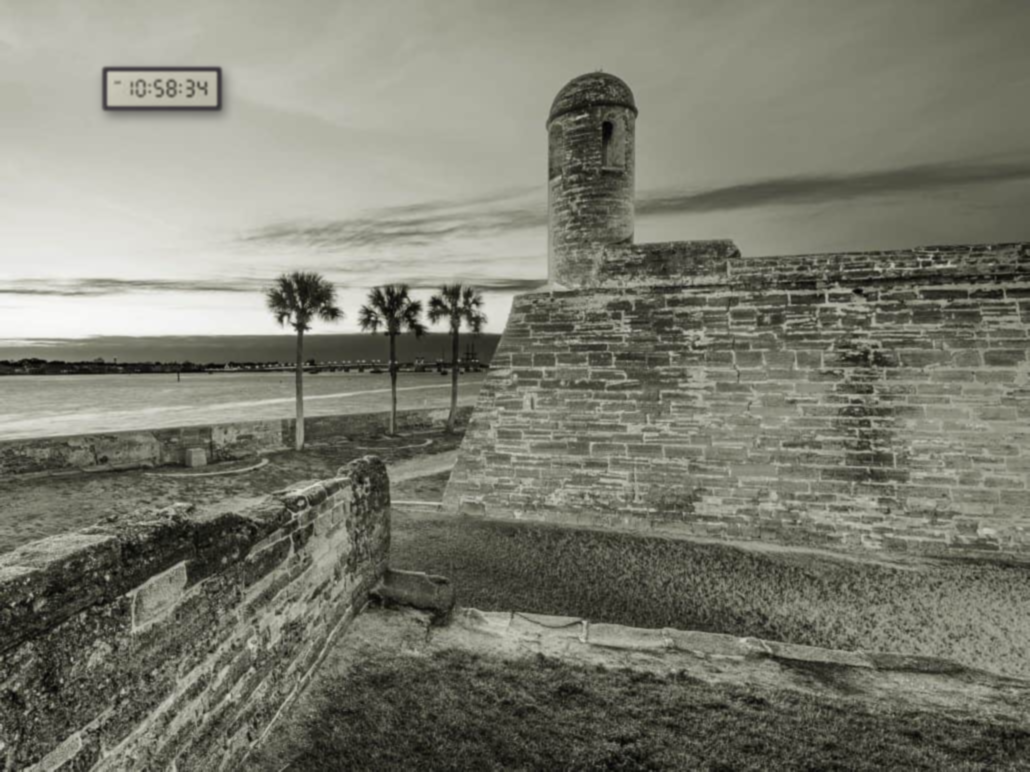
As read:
10:58:34
